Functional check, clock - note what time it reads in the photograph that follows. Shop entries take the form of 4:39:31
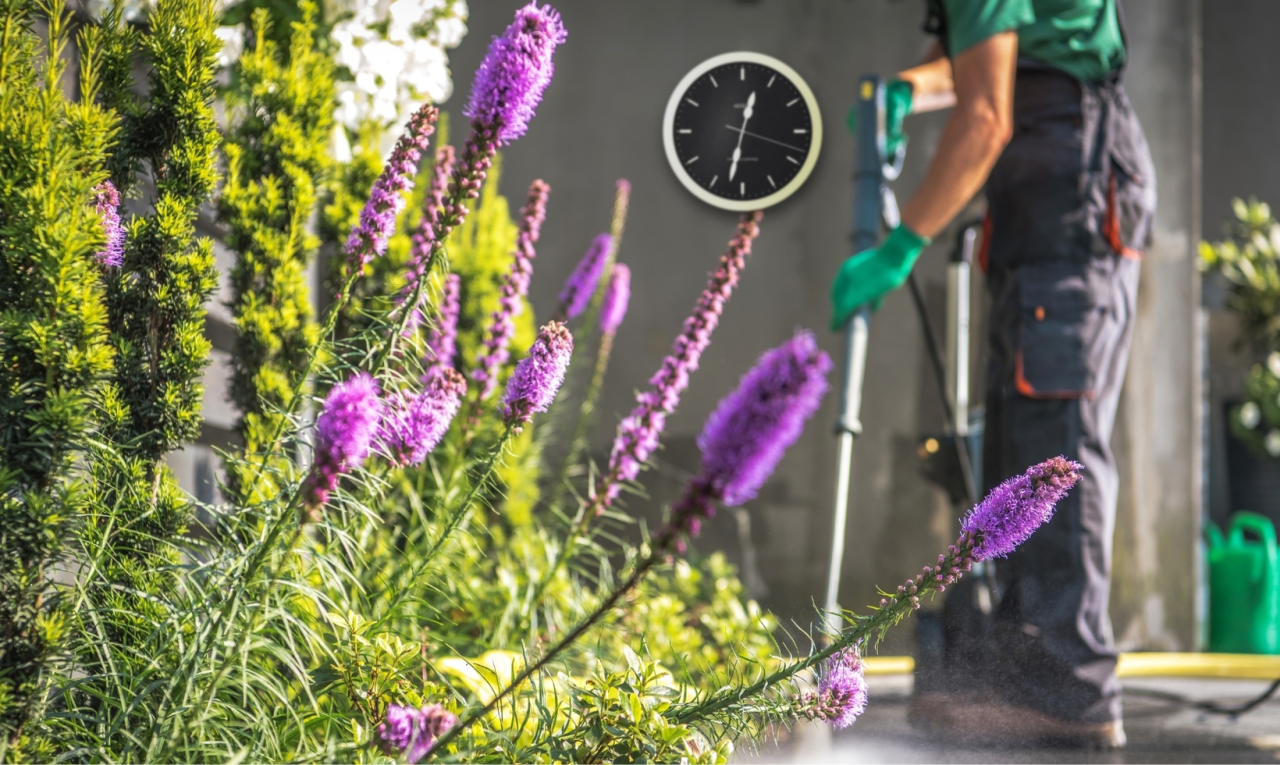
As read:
12:32:18
